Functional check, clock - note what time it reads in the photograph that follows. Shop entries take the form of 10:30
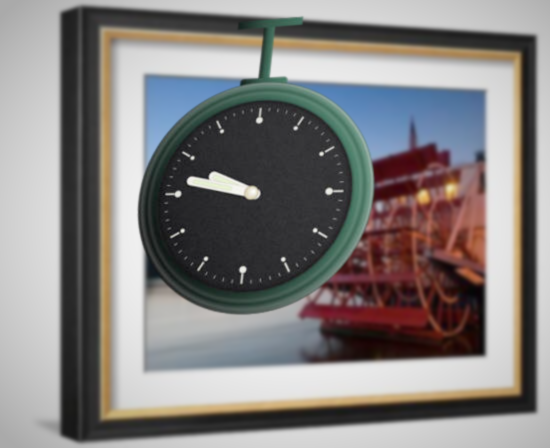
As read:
9:47
